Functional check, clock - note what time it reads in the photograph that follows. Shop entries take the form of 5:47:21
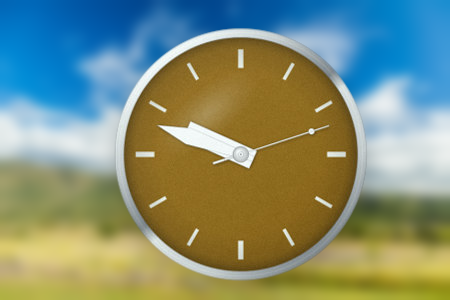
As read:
9:48:12
